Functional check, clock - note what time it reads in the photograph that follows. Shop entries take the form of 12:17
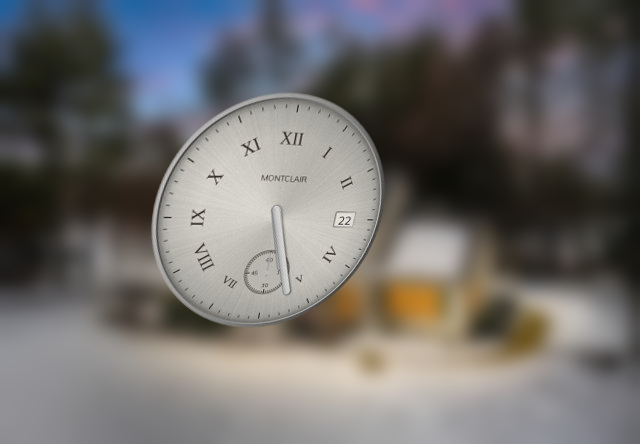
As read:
5:27
